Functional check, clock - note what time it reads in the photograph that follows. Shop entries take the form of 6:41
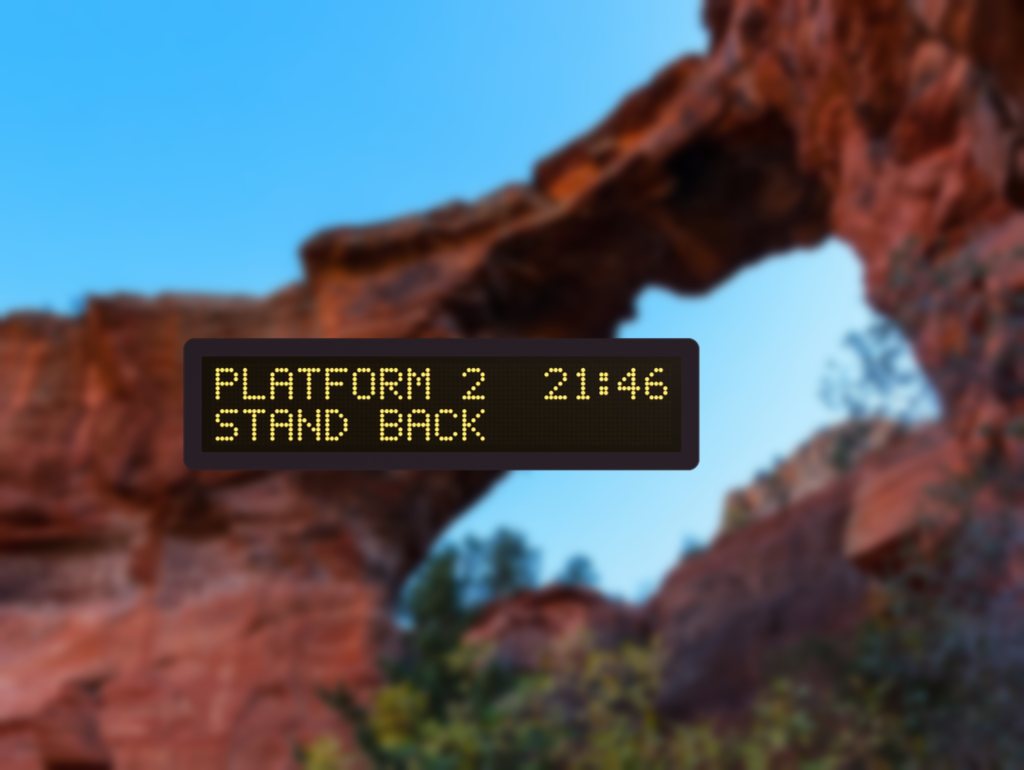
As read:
21:46
